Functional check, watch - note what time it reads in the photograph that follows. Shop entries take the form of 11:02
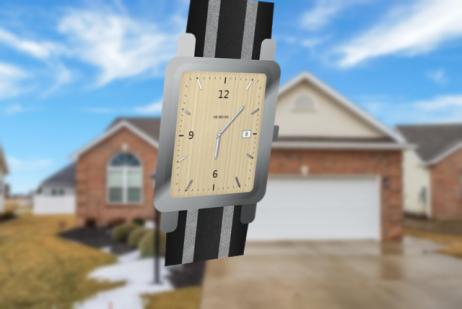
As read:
6:07
